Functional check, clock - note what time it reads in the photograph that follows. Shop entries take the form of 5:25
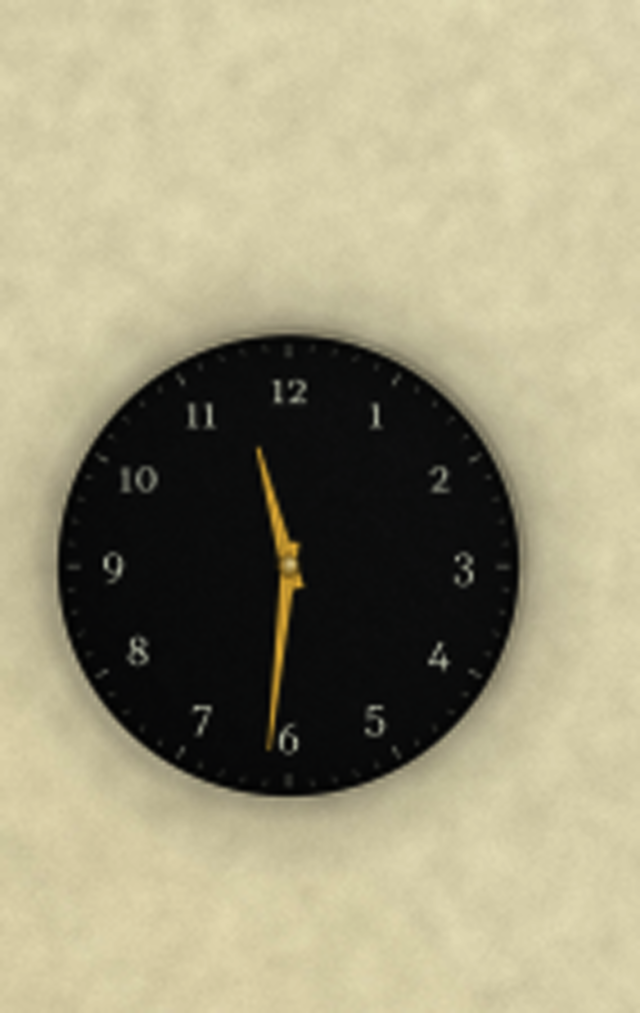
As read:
11:31
